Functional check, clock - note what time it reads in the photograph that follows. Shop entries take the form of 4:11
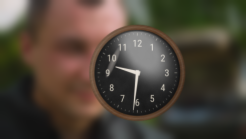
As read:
9:31
